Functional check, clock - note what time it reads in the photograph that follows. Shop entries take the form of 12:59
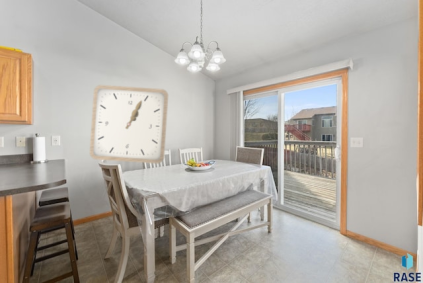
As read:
1:04
